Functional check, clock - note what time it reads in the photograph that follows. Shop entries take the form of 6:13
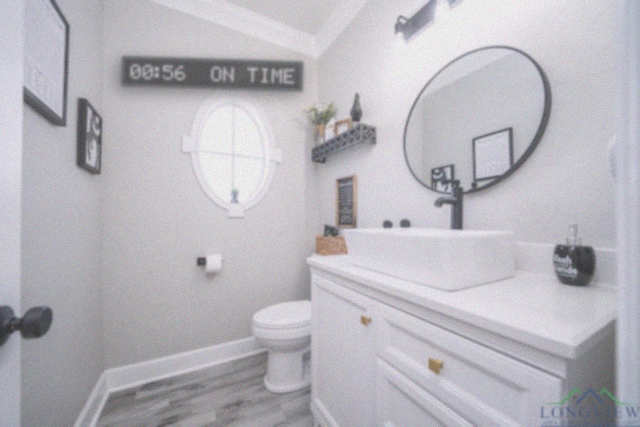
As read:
0:56
